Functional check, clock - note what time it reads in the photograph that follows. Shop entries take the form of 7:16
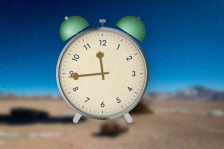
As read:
11:44
